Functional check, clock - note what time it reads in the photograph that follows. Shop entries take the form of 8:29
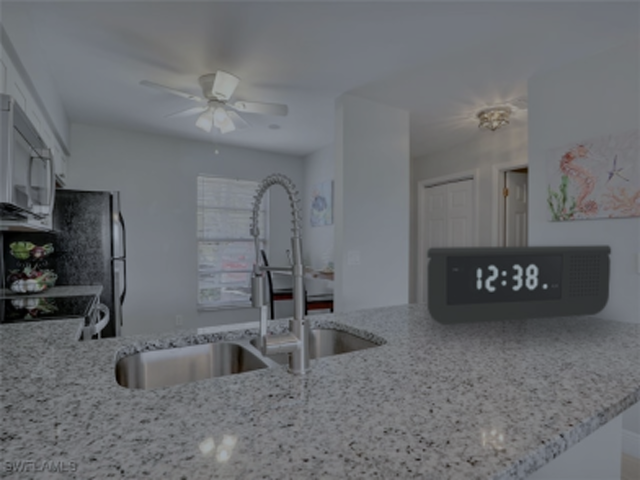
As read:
12:38
